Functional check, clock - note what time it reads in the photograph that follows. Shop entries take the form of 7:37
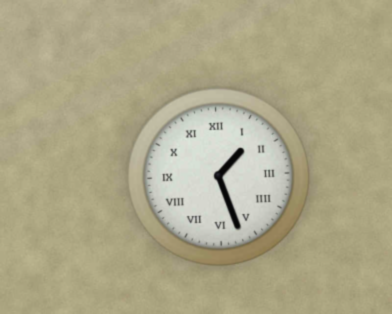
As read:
1:27
